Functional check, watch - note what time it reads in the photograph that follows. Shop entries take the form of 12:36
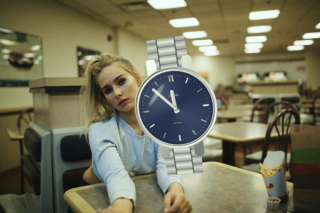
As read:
11:53
